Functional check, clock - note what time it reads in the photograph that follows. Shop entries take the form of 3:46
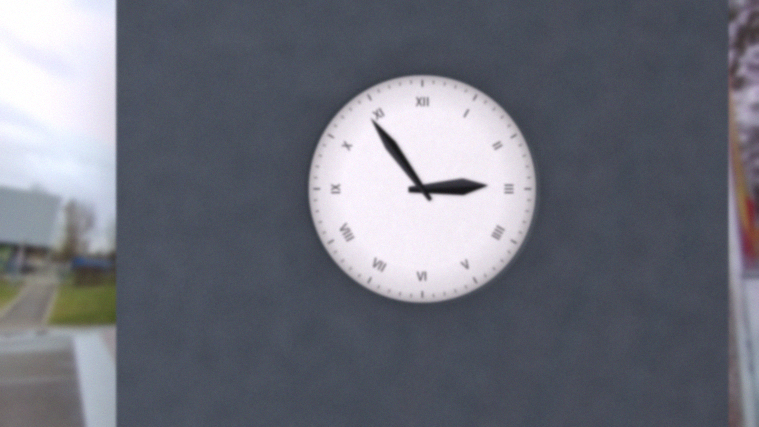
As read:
2:54
